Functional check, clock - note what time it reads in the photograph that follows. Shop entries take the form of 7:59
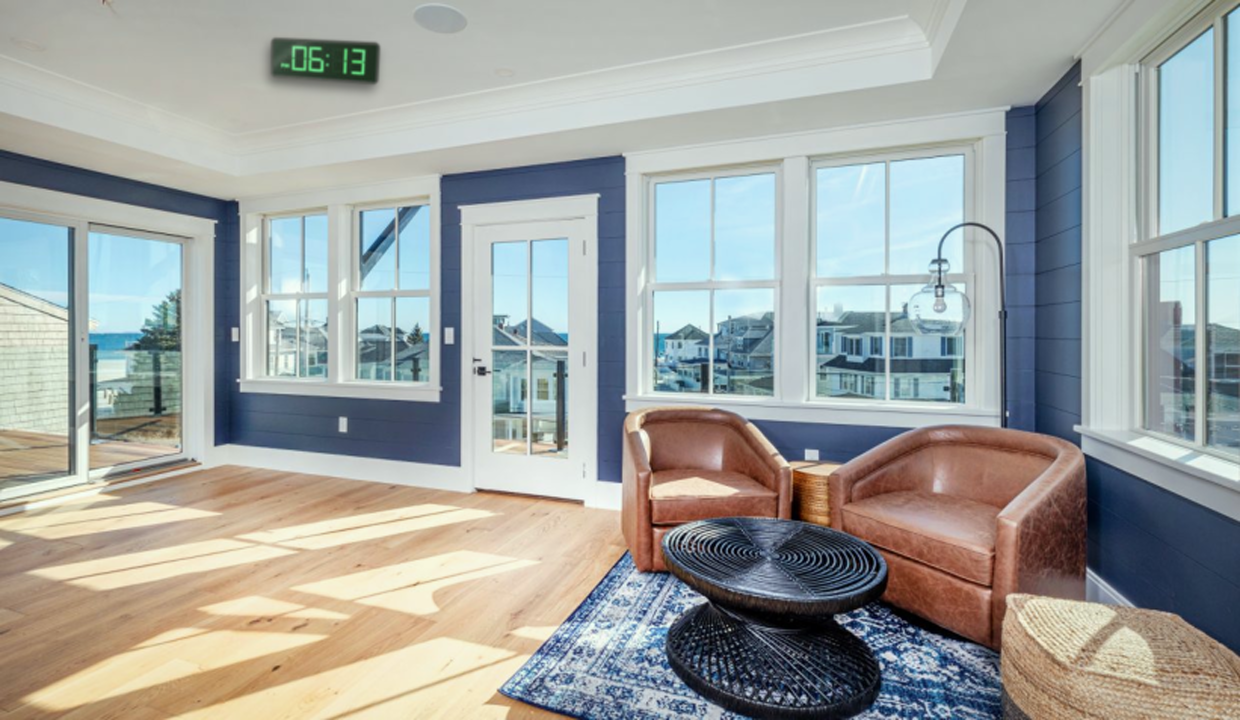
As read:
6:13
